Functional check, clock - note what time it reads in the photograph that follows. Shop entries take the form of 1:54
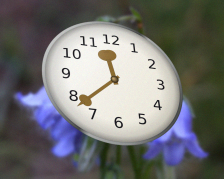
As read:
11:38
